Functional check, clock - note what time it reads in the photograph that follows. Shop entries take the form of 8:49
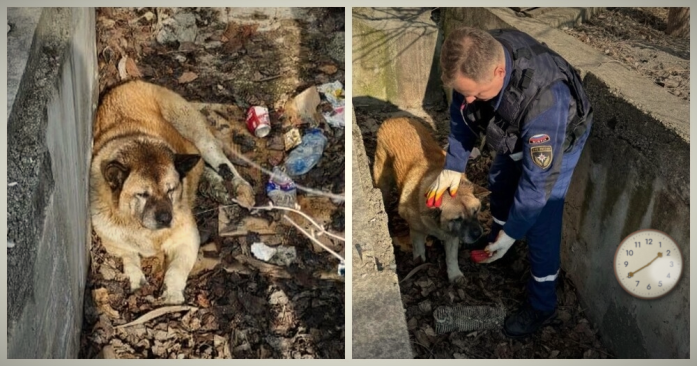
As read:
1:40
